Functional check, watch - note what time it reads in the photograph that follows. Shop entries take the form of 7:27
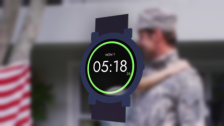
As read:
5:18
